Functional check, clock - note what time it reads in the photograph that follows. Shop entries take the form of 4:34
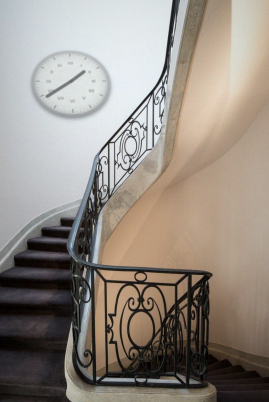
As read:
1:39
